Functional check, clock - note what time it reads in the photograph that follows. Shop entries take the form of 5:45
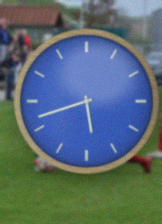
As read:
5:42
